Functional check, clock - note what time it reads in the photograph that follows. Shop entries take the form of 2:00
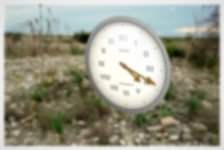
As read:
4:19
